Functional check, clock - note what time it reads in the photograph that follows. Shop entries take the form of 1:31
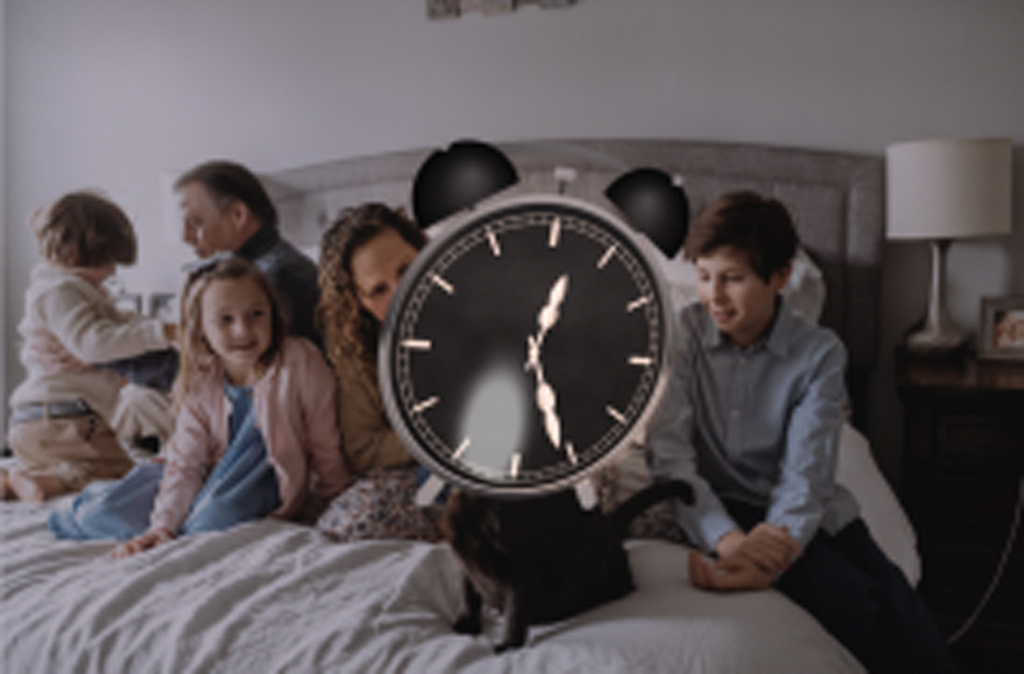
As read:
12:26
